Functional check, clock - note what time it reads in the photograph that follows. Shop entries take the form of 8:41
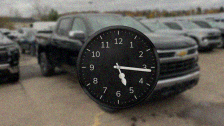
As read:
5:16
